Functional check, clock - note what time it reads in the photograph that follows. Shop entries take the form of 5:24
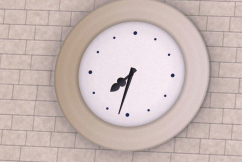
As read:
7:32
